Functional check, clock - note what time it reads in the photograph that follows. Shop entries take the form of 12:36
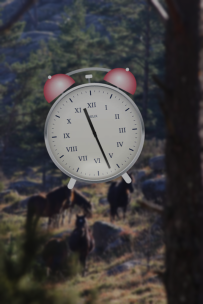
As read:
11:27
